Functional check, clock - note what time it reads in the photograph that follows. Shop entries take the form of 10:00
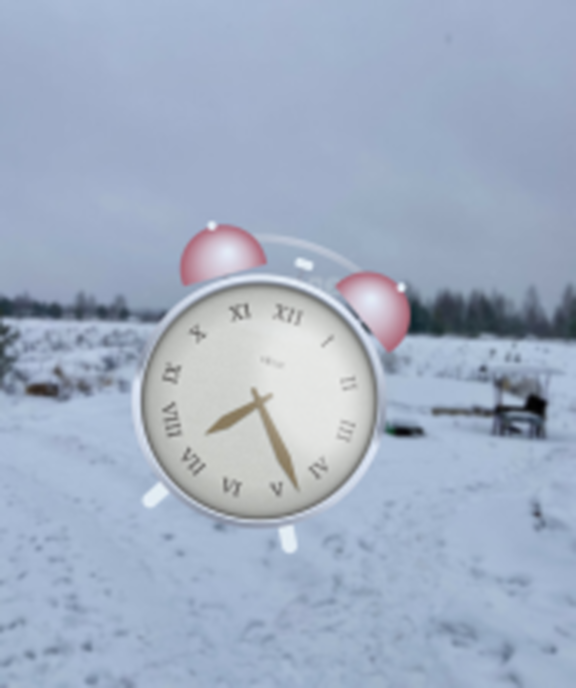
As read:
7:23
